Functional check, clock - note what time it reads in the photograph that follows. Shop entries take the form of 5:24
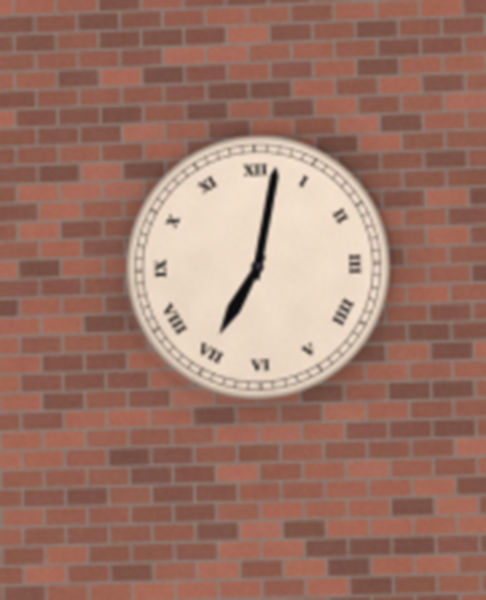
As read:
7:02
